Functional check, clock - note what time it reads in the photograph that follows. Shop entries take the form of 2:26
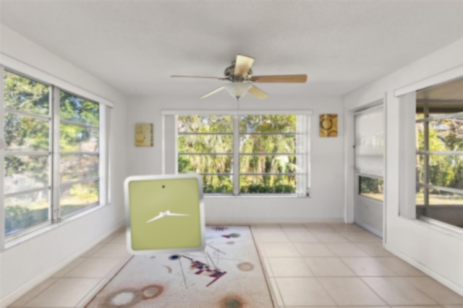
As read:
8:16
